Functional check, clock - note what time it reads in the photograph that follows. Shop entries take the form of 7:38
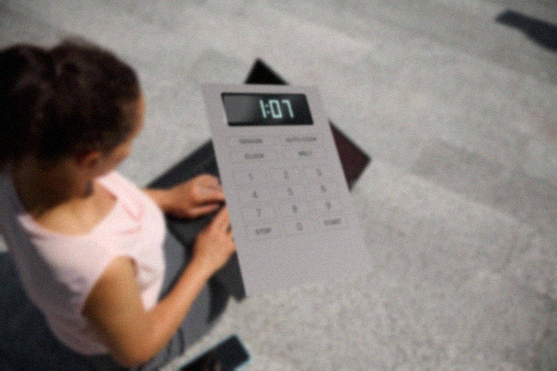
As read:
1:07
